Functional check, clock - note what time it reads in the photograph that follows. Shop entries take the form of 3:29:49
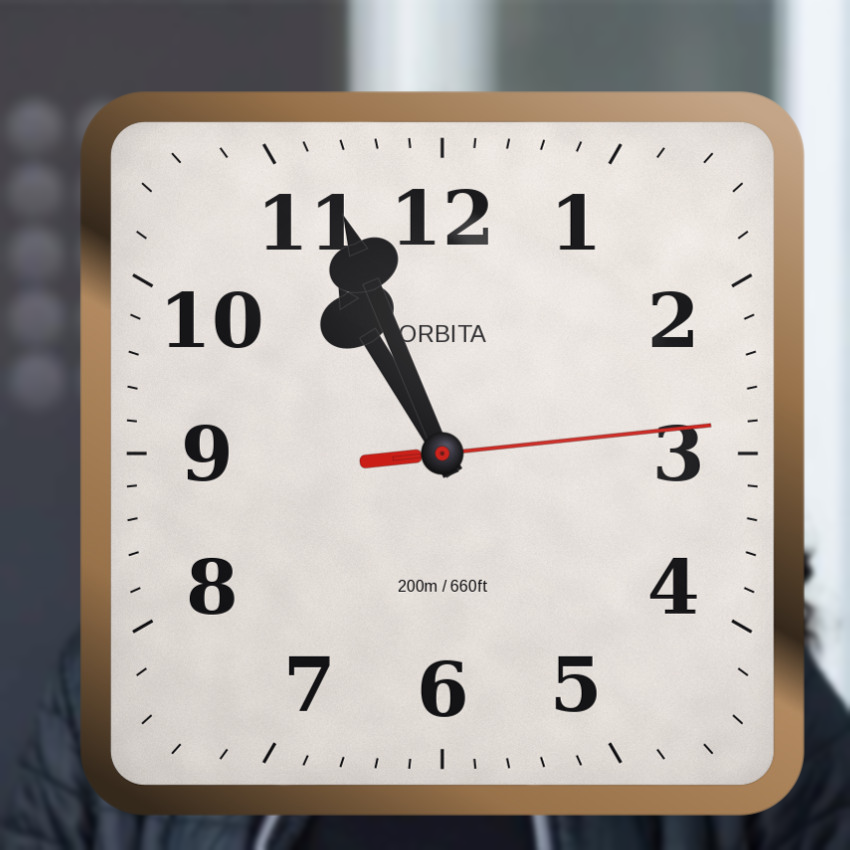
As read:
10:56:14
